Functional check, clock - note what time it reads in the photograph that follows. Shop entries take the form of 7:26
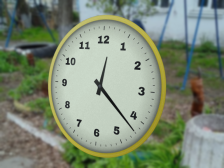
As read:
12:22
